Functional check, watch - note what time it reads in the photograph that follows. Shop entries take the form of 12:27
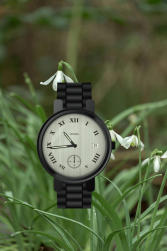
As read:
10:44
